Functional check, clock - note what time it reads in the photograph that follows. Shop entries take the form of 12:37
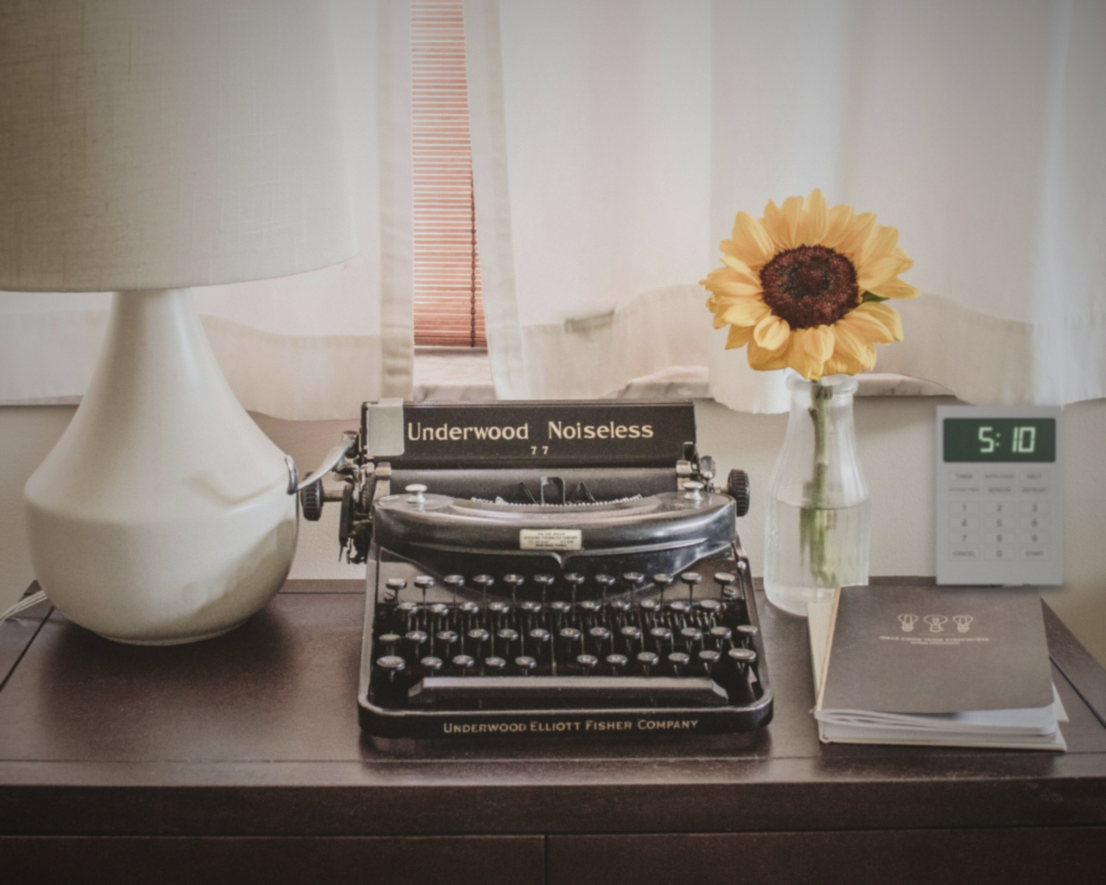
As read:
5:10
